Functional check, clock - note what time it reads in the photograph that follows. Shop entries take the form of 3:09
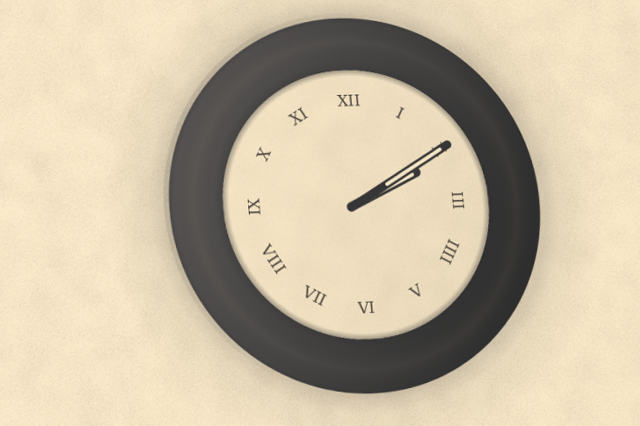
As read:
2:10
